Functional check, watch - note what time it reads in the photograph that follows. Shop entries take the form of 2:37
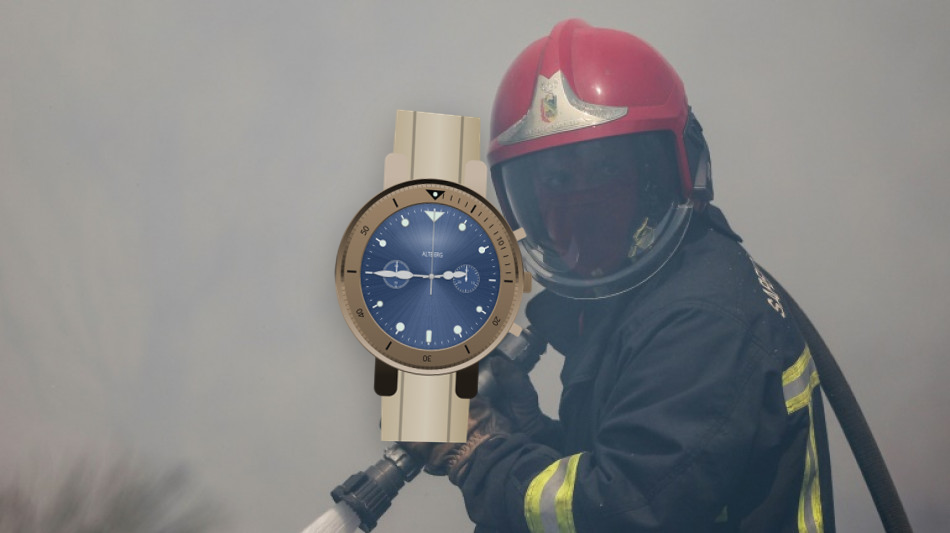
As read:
2:45
